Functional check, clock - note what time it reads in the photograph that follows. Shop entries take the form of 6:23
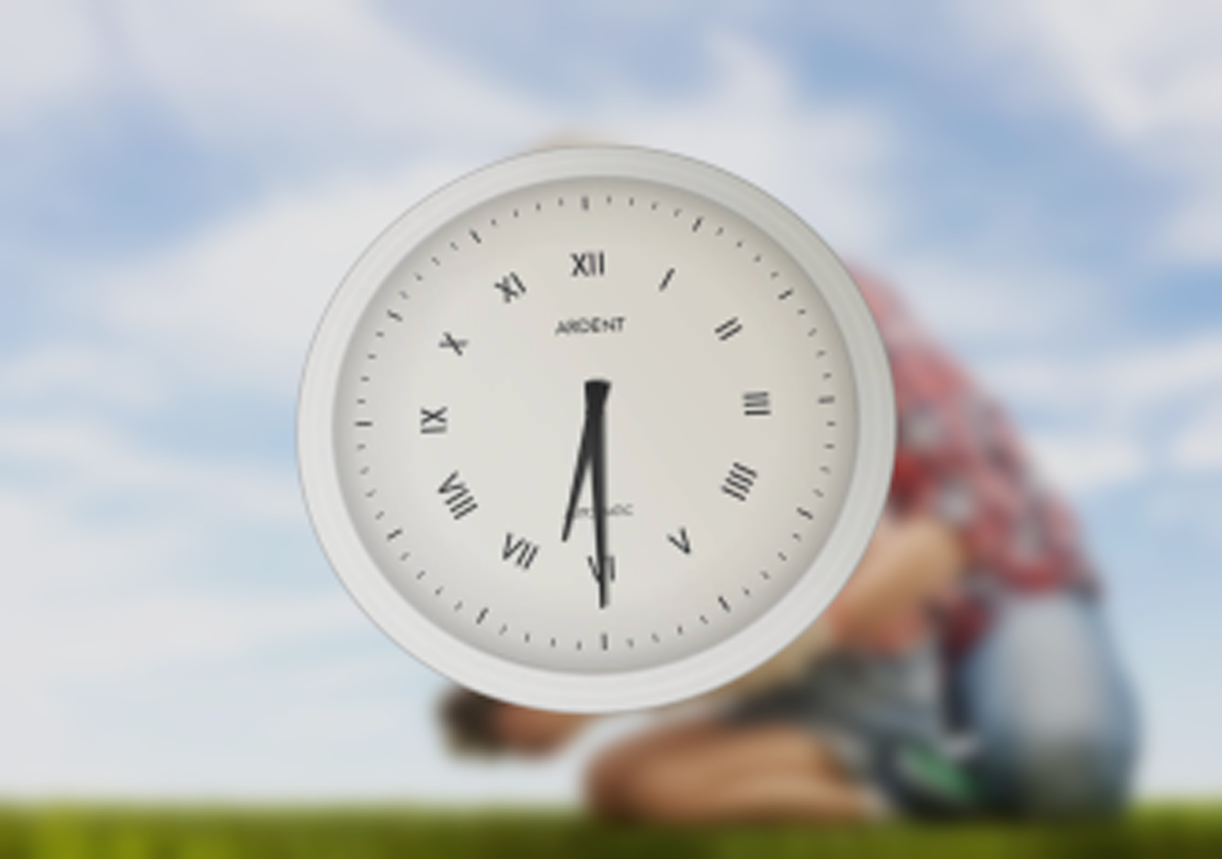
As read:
6:30
